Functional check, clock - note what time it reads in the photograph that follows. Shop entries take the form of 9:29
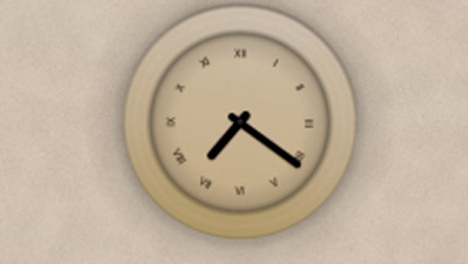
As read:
7:21
